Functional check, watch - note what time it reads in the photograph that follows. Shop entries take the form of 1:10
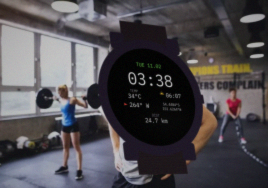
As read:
3:38
